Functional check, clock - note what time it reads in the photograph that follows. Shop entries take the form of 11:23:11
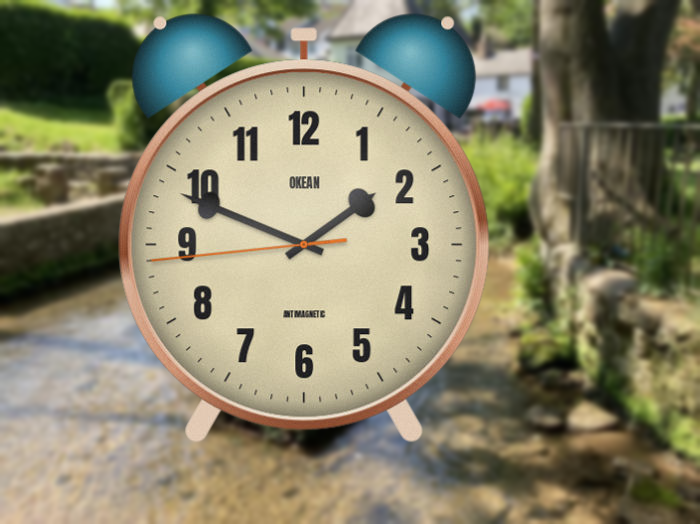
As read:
1:48:44
